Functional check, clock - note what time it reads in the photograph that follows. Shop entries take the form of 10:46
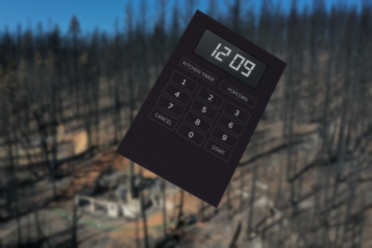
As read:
12:09
